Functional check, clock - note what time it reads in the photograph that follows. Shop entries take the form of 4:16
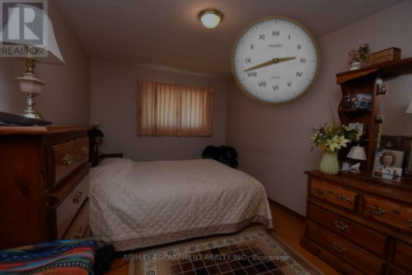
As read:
2:42
